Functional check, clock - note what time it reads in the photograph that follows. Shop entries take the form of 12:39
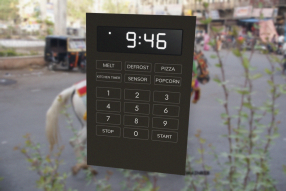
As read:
9:46
